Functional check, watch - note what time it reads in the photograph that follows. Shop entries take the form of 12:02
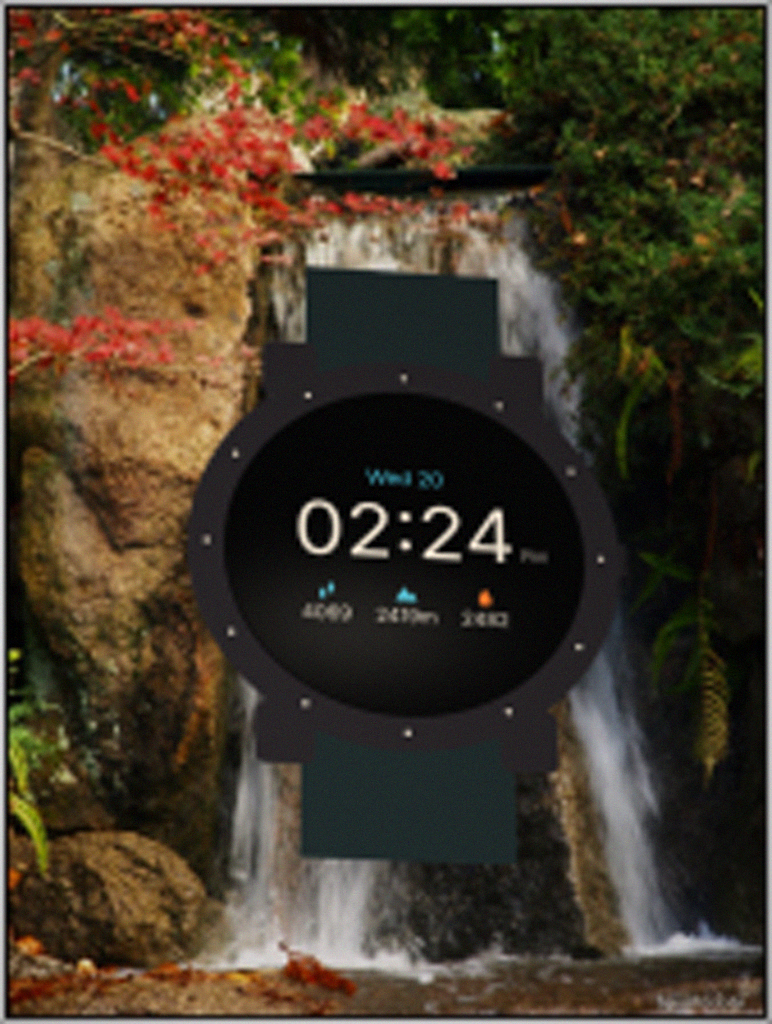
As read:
2:24
